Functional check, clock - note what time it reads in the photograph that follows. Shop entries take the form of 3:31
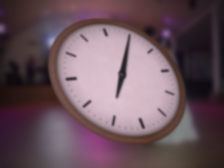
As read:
7:05
